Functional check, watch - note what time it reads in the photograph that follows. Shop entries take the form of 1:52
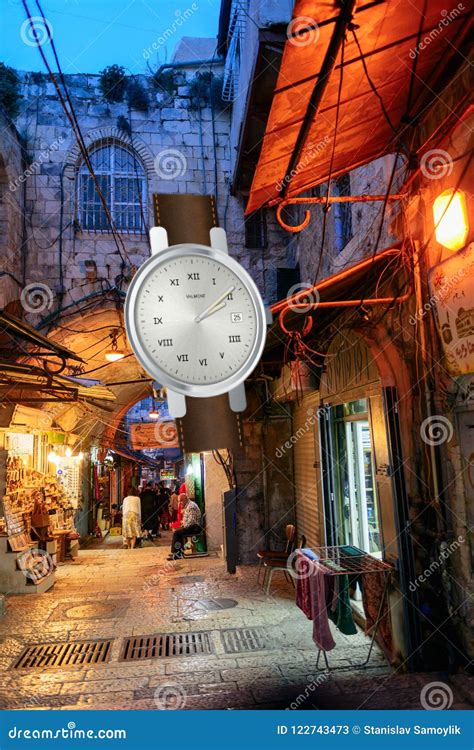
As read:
2:09
